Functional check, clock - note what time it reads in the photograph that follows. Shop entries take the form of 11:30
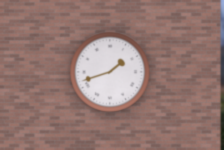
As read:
1:42
